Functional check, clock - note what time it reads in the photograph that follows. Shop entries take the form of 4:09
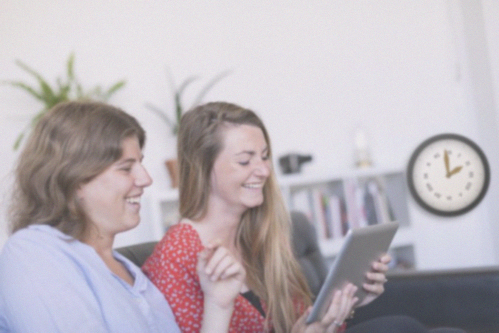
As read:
1:59
